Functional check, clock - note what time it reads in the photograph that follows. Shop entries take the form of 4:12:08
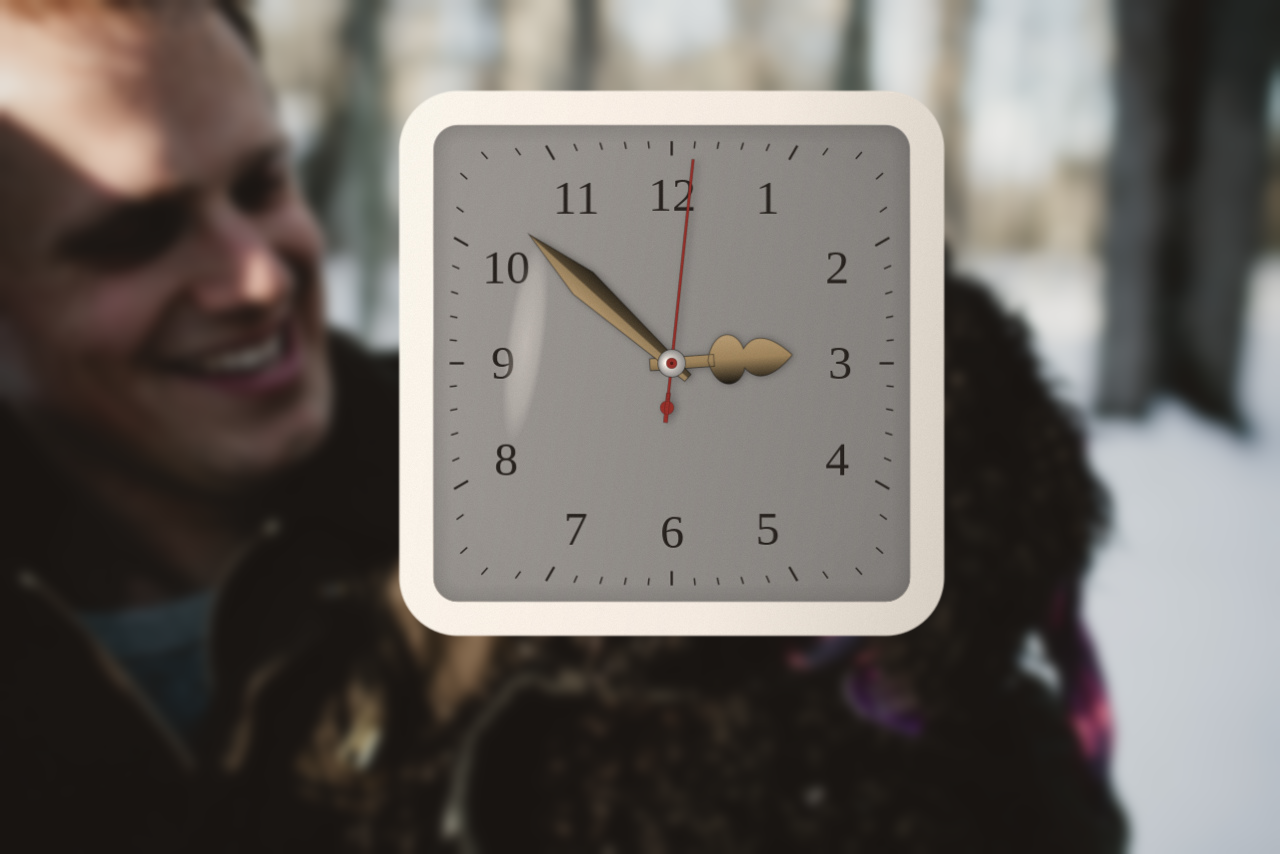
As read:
2:52:01
